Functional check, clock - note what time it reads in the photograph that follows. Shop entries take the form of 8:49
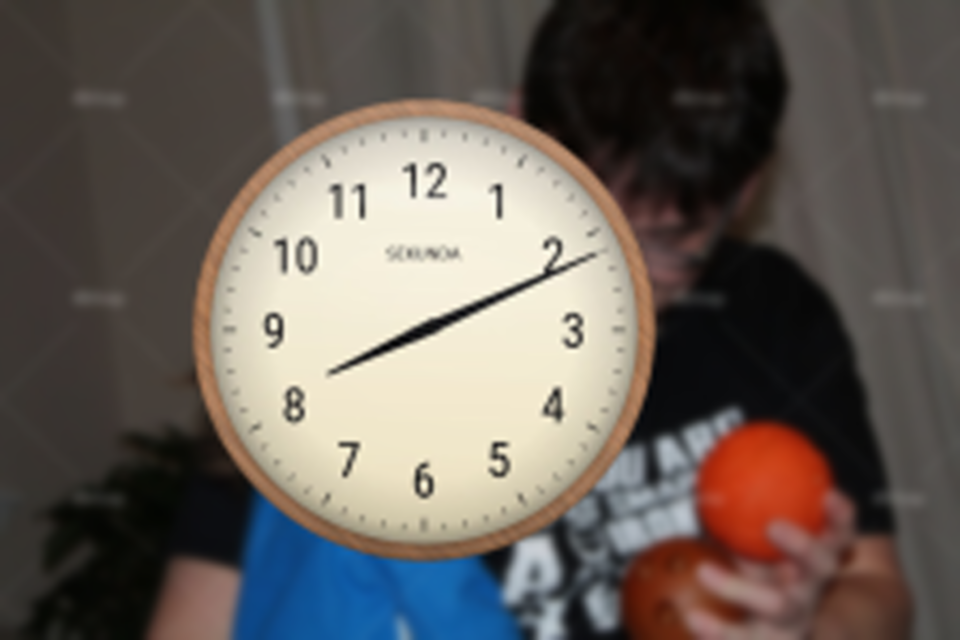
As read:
8:11
